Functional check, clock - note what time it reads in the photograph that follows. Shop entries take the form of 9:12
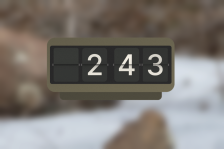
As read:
2:43
